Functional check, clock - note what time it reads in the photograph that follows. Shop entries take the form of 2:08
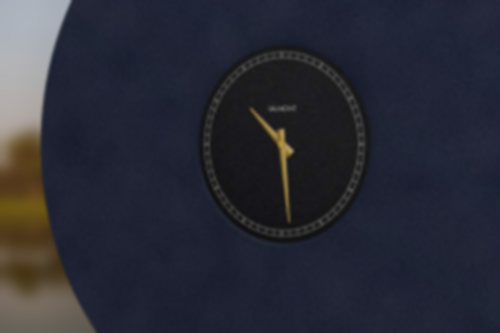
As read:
10:29
